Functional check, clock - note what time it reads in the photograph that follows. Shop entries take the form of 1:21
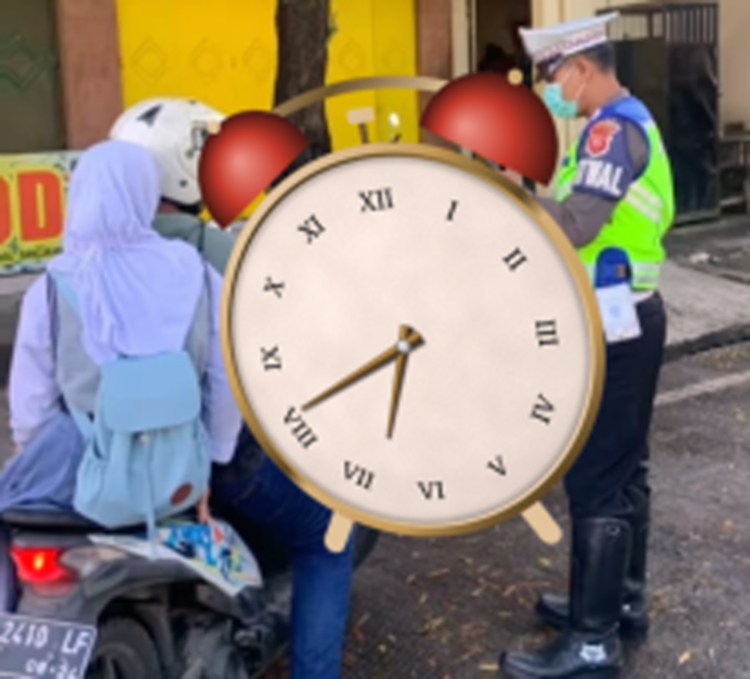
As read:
6:41
